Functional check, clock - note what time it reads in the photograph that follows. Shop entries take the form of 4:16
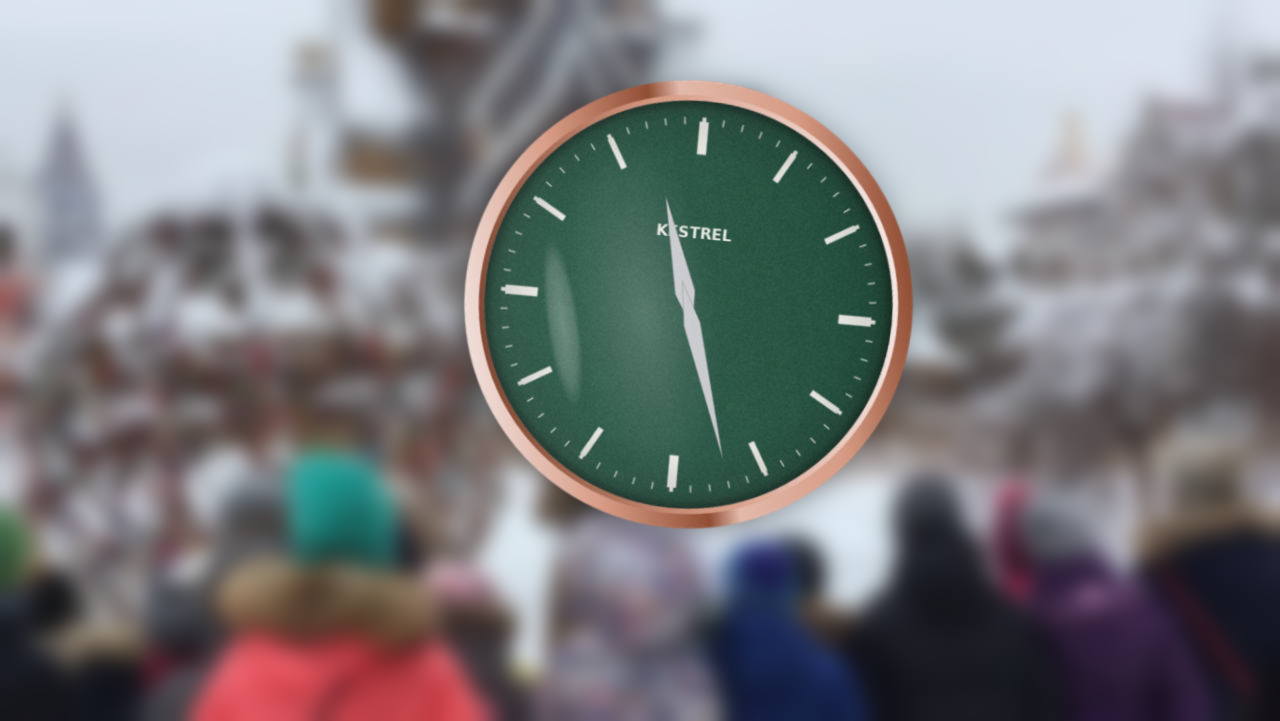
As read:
11:27
